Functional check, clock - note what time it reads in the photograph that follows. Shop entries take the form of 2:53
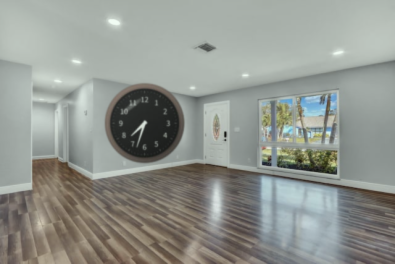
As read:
7:33
